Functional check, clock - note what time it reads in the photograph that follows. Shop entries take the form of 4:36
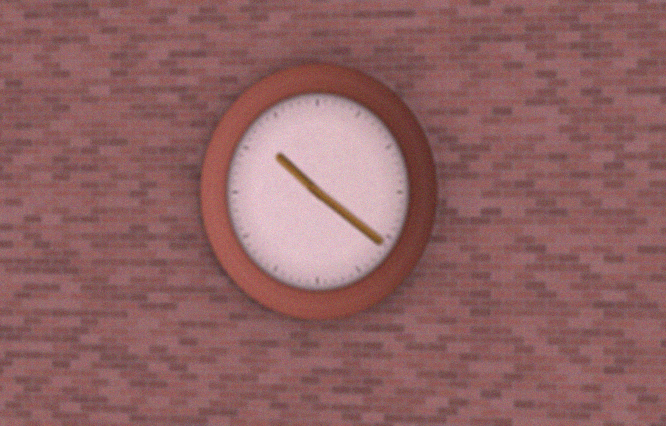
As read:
10:21
